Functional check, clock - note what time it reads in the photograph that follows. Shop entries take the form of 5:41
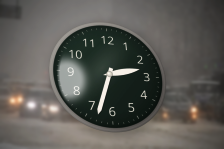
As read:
2:33
